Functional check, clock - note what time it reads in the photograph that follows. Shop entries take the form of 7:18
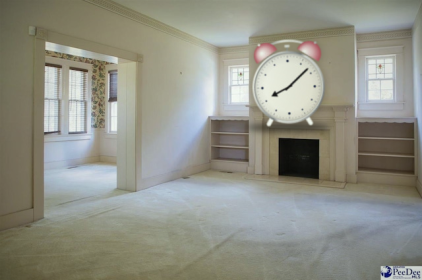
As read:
8:08
